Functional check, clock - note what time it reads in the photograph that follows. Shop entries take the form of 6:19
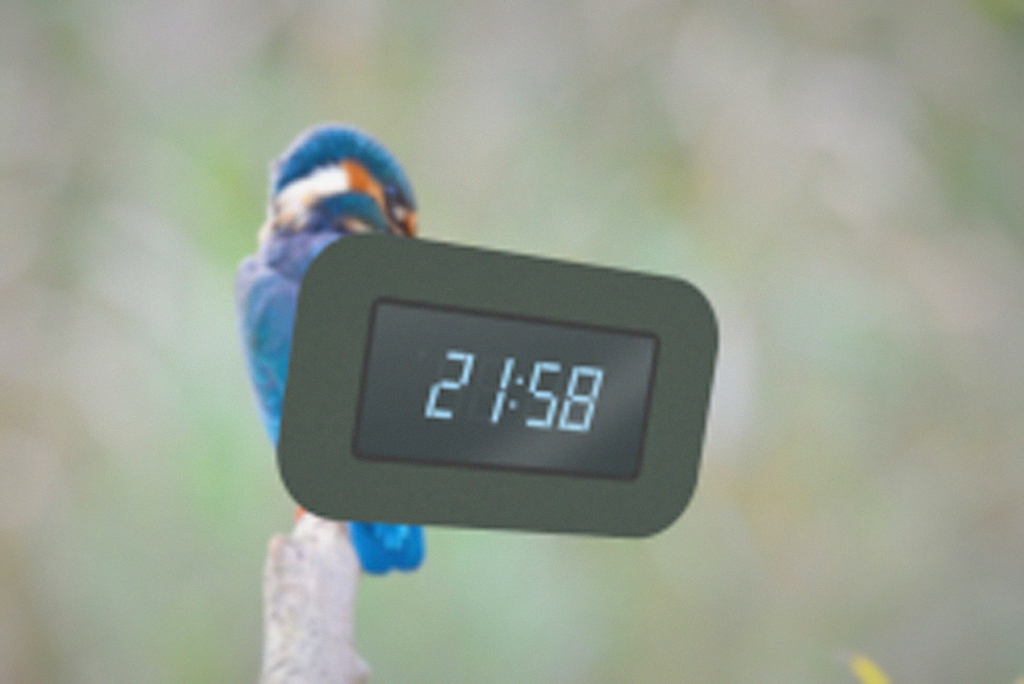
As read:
21:58
